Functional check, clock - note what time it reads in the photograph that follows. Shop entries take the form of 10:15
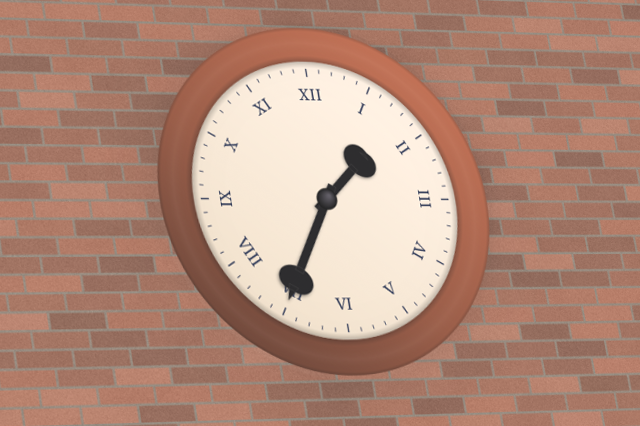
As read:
1:35
